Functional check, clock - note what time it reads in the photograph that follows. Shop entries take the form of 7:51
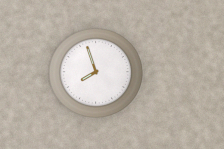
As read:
7:57
